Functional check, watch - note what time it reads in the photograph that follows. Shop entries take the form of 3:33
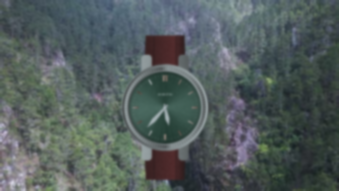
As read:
5:37
